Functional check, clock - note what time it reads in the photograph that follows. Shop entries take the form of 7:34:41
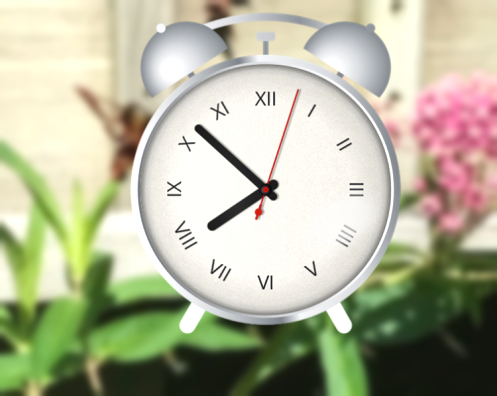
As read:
7:52:03
